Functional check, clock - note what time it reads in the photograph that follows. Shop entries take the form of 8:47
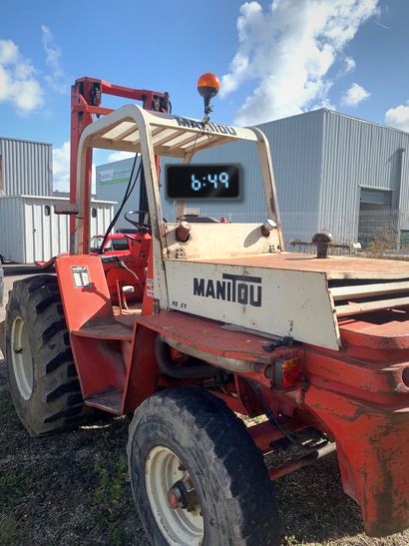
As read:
6:49
